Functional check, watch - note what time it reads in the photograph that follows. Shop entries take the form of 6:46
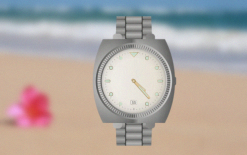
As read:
4:23
